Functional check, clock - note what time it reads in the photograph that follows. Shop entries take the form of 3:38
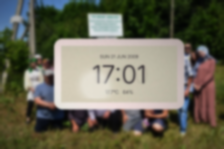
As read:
17:01
